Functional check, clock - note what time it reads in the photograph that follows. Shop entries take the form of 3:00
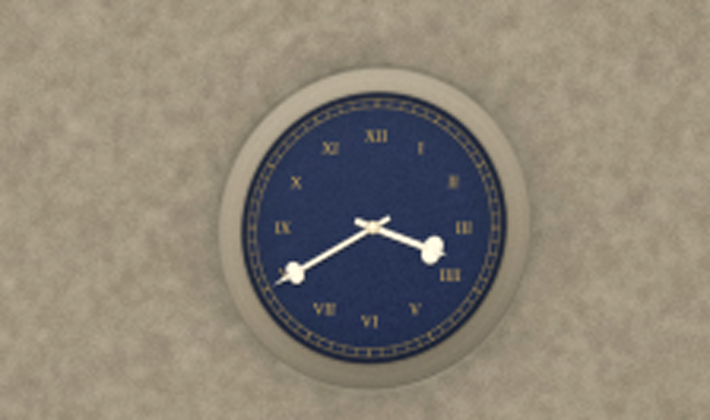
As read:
3:40
